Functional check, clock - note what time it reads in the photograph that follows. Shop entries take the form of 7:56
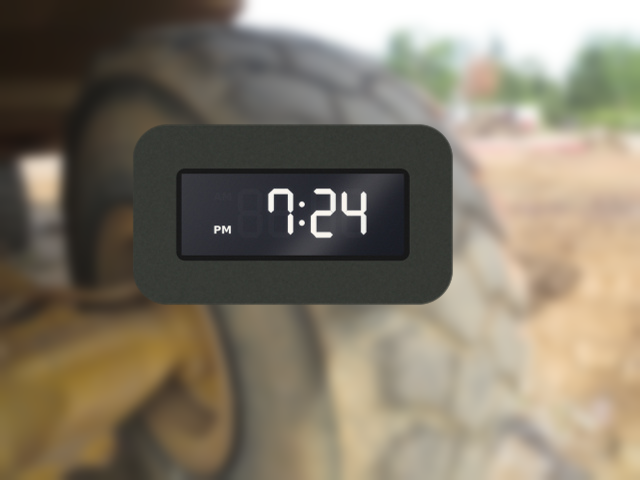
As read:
7:24
